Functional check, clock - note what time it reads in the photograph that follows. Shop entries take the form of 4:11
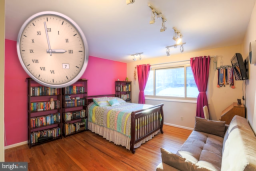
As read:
2:59
